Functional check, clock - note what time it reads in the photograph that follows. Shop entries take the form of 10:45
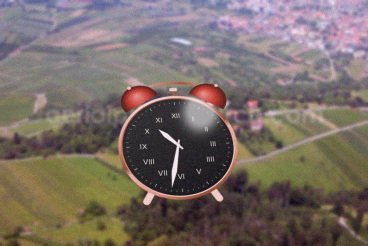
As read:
10:32
